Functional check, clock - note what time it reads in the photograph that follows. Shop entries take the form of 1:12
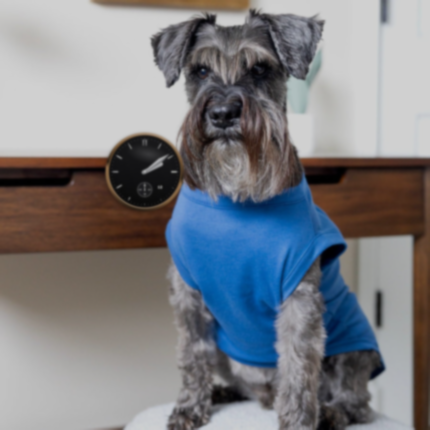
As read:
2:09
